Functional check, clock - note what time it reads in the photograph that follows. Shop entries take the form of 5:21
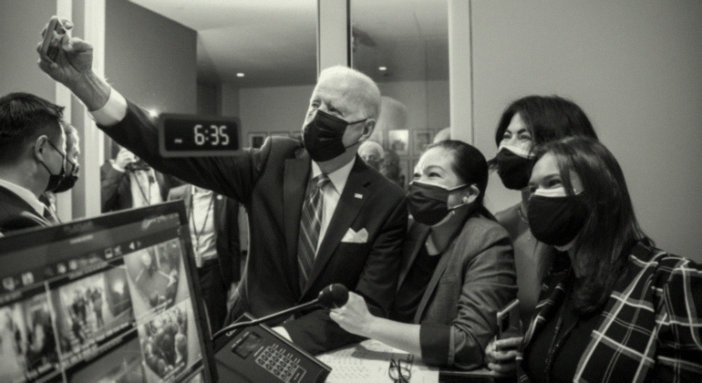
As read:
6:35
